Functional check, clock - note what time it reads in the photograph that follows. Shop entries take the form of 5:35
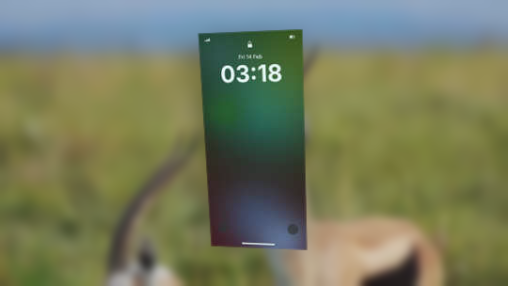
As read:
3:18
